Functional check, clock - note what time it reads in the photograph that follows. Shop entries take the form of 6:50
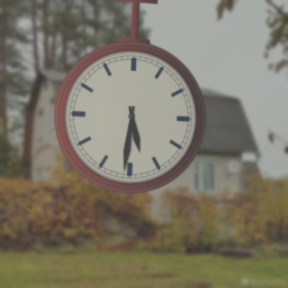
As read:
5:31
